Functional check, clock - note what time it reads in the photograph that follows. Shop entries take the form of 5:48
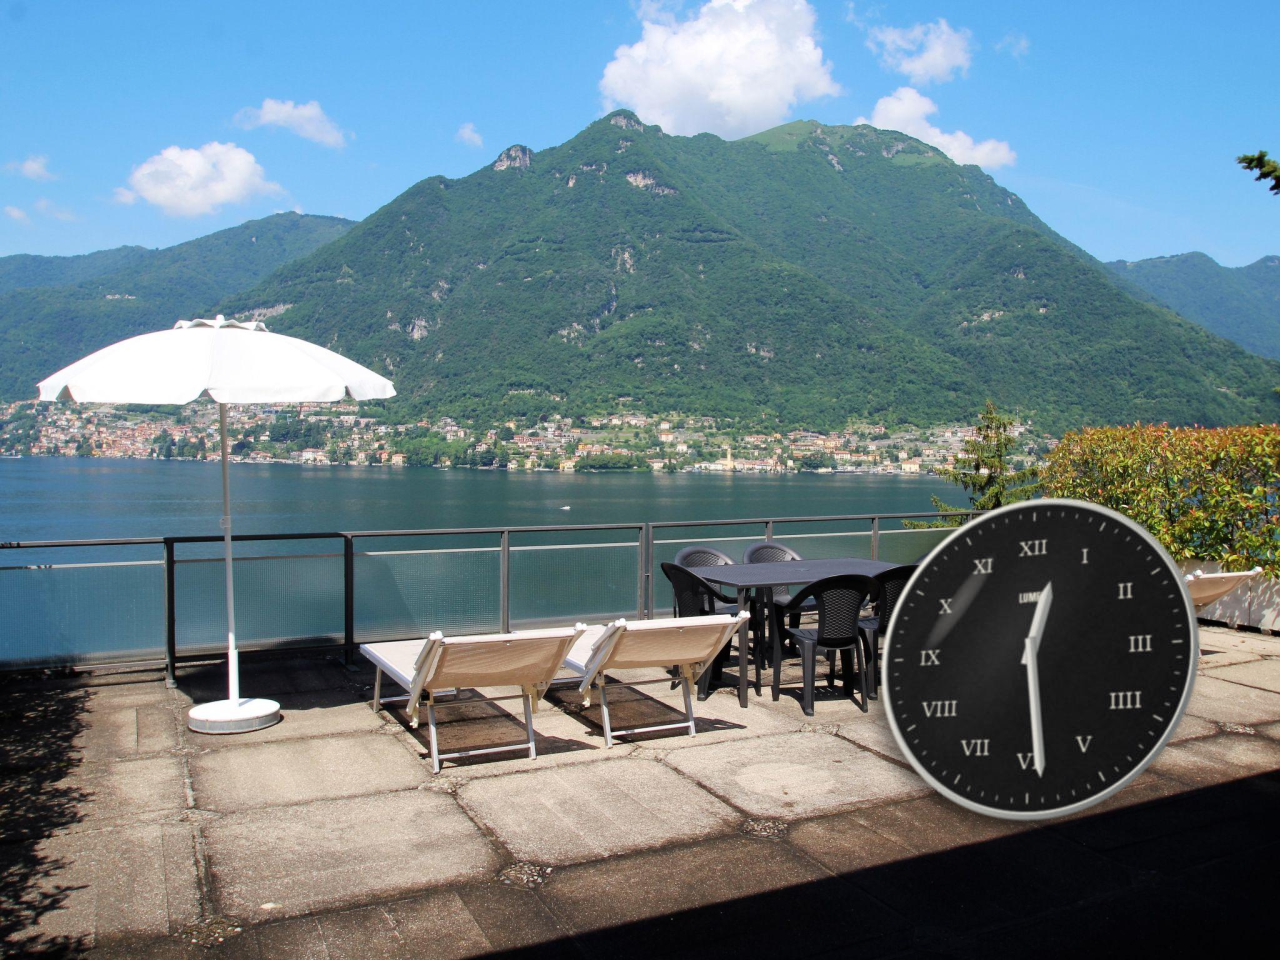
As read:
12:29
